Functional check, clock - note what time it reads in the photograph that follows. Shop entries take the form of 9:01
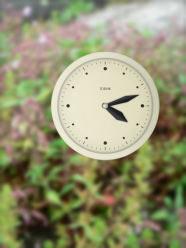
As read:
4:12
